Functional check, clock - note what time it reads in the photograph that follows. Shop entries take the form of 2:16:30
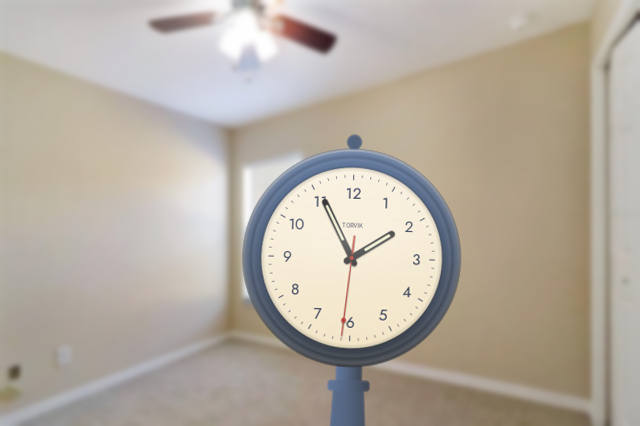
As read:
1:55:31
